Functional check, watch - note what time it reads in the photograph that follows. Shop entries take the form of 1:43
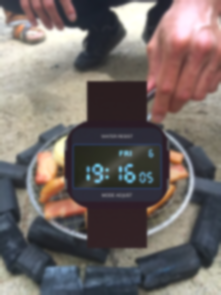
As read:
19:16
